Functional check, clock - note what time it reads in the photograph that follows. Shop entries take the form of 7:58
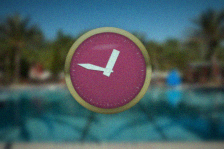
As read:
12:47
